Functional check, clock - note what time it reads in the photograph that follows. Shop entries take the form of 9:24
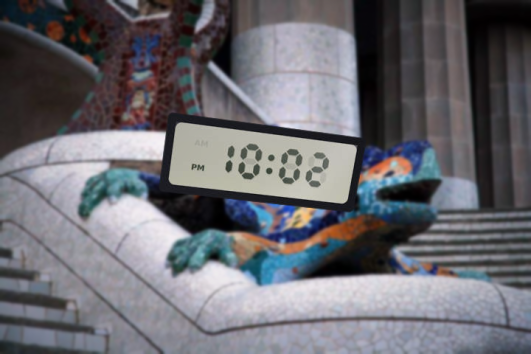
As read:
10:02
